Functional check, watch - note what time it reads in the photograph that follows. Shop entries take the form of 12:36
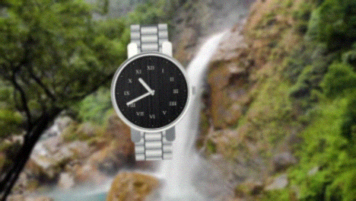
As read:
10:41
